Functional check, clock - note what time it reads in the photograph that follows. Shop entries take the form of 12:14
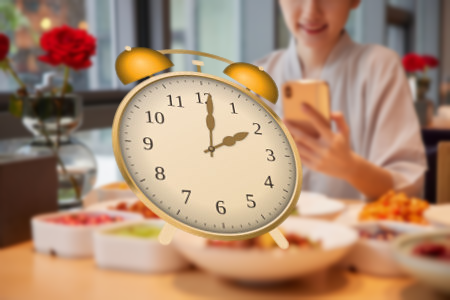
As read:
2:01
